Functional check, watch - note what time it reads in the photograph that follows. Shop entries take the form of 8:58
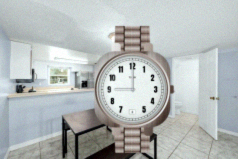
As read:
9:00
